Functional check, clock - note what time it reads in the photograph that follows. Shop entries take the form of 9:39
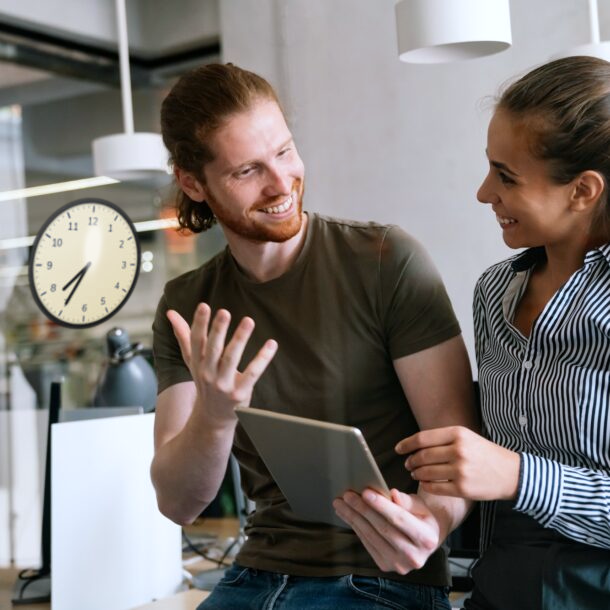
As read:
7:35
